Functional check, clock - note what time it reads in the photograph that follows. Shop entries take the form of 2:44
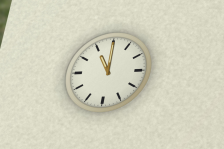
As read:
11:00
